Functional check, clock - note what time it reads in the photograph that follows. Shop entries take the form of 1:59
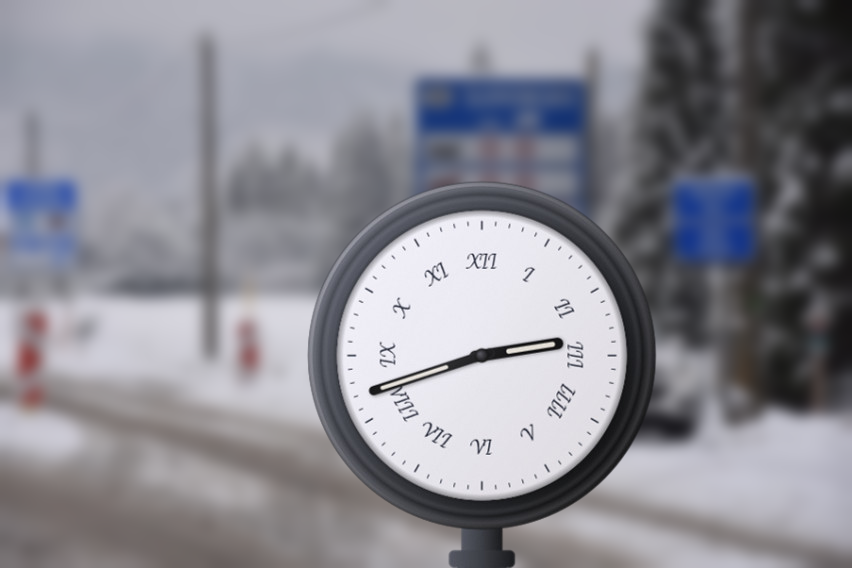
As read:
2:42
